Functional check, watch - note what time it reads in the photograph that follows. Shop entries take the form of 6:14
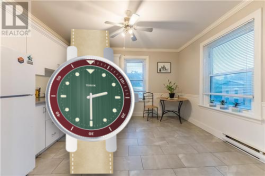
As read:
2:30
